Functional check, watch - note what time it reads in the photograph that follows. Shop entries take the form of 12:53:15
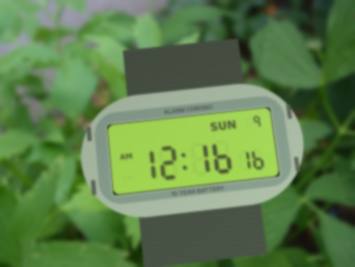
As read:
12:16:16
